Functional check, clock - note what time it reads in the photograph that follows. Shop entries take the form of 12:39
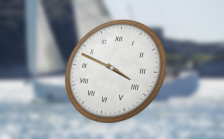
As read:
3:48
